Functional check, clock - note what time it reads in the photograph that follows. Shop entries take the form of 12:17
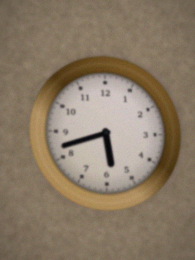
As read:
5:42
